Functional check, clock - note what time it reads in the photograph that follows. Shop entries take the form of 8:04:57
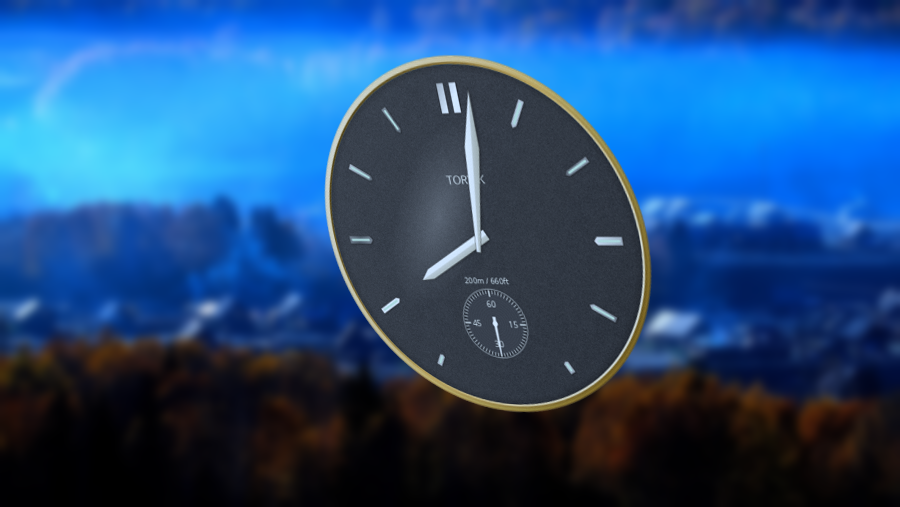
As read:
8:01:30
